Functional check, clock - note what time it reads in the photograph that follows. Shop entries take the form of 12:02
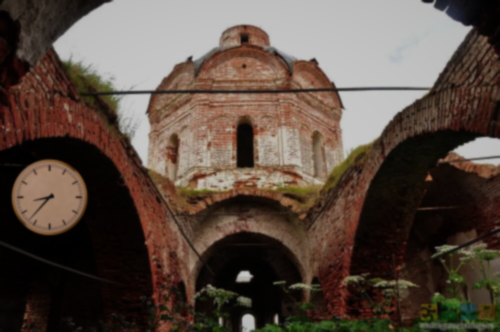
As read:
8:37
